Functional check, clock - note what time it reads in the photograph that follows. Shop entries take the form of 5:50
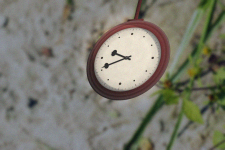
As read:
9:41
